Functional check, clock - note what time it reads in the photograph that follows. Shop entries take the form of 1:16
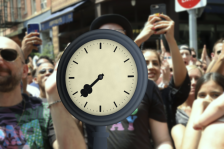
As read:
7:38
